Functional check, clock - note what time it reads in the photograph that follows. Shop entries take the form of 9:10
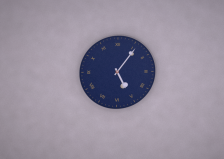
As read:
5:06
